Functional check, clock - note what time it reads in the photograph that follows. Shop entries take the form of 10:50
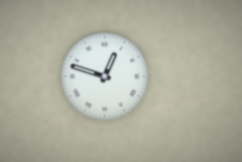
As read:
12:48
